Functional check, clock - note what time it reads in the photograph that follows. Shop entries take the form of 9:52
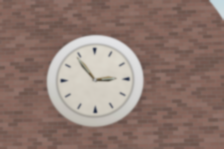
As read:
2:54
